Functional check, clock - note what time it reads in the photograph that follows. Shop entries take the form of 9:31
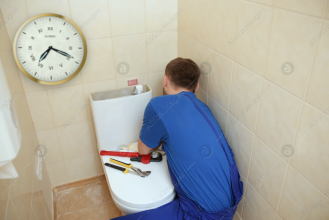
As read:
7:19
